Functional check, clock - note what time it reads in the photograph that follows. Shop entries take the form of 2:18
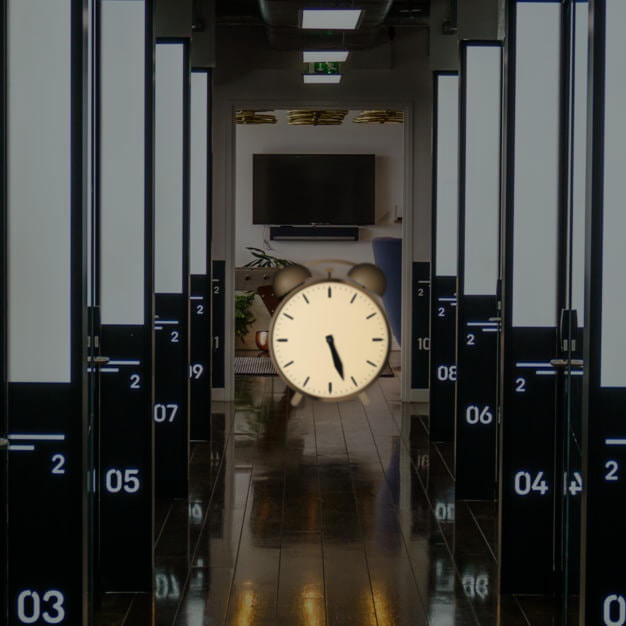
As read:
5:27
